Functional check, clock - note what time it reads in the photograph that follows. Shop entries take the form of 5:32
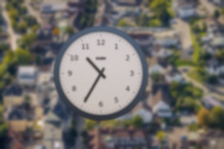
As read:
10:35
